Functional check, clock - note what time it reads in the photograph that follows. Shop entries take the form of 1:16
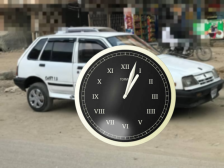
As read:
1:03
